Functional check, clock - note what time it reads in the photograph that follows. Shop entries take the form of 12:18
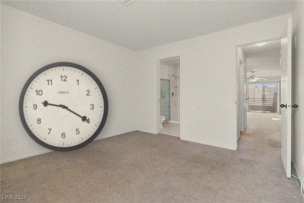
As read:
9:20
